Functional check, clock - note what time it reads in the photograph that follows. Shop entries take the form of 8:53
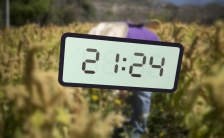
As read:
21:24
